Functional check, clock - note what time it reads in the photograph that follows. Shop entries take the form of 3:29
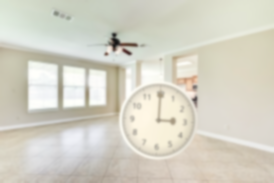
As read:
3:00
